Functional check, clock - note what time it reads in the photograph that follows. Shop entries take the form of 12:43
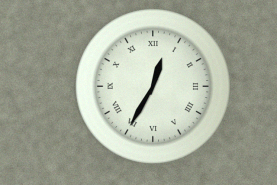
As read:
12:35
